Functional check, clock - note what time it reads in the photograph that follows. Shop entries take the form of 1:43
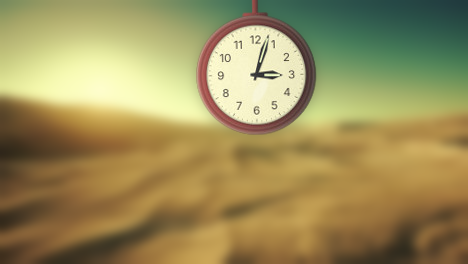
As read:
3:03
